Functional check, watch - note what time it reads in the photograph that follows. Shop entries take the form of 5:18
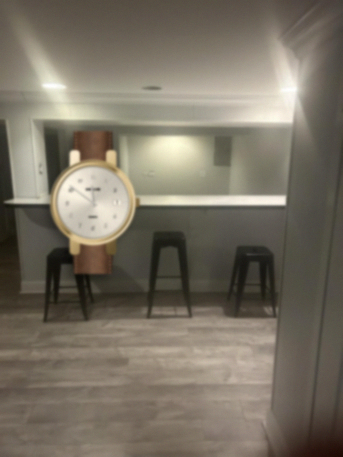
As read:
11:51
